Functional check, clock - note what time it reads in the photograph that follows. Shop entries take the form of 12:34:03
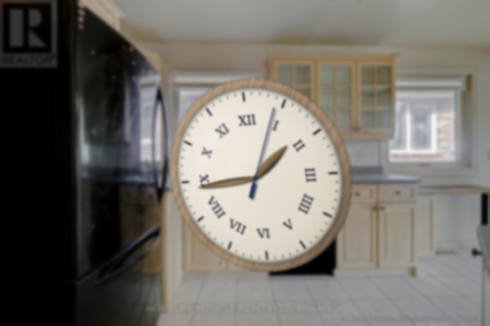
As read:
1:44:04
